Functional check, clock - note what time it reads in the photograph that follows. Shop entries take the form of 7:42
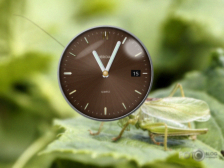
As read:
11:04
